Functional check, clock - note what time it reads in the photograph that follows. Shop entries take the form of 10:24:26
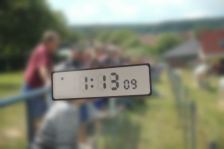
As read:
1:13:09
